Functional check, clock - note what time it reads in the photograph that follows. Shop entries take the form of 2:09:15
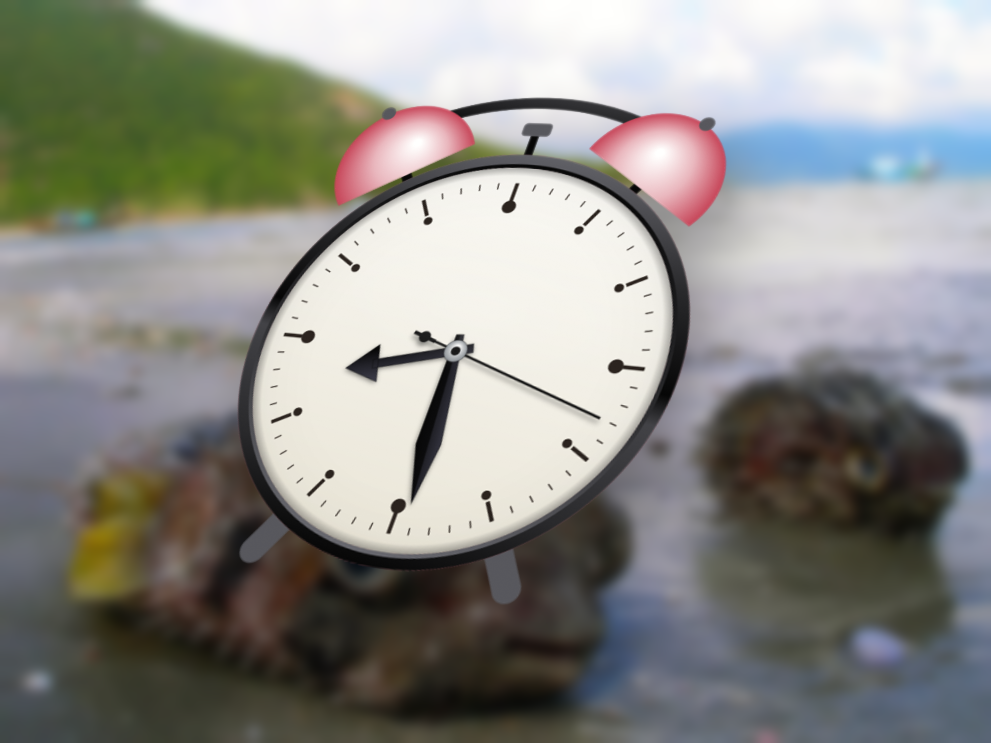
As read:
8:29:18
